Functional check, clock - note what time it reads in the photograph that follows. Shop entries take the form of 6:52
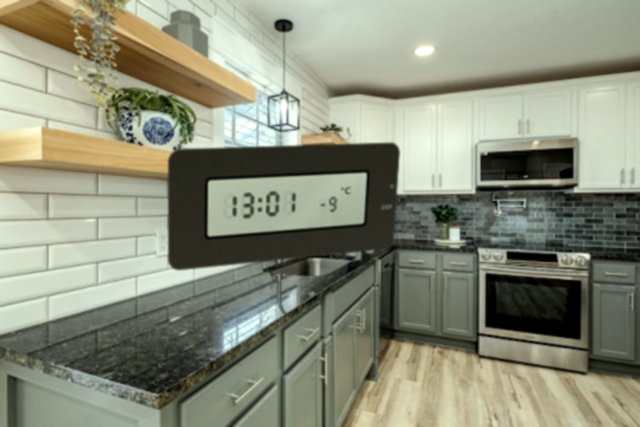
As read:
13:01
